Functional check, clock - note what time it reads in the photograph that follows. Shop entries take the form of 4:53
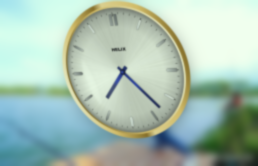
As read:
7:23
